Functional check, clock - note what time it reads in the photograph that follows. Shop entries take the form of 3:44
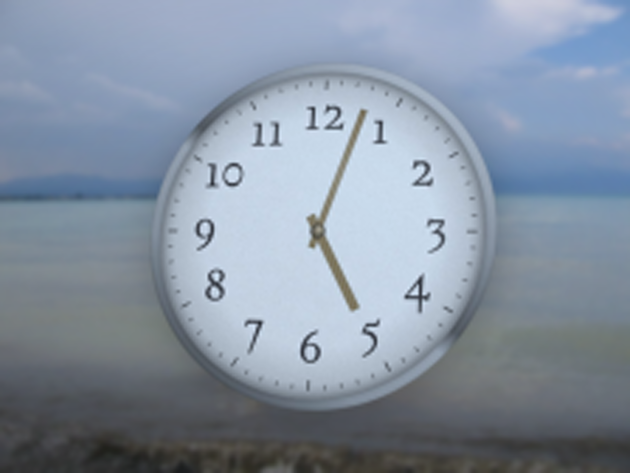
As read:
5:03
